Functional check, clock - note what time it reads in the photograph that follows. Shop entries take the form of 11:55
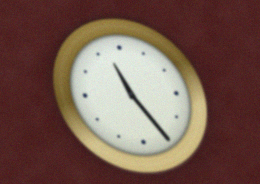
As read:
11:25
